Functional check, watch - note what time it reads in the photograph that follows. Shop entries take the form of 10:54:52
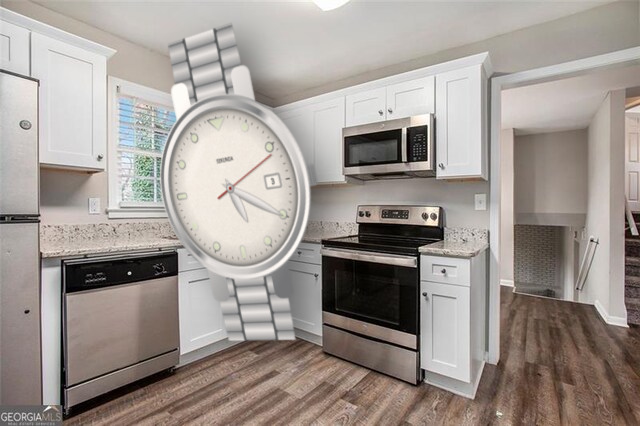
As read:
5:20:11
